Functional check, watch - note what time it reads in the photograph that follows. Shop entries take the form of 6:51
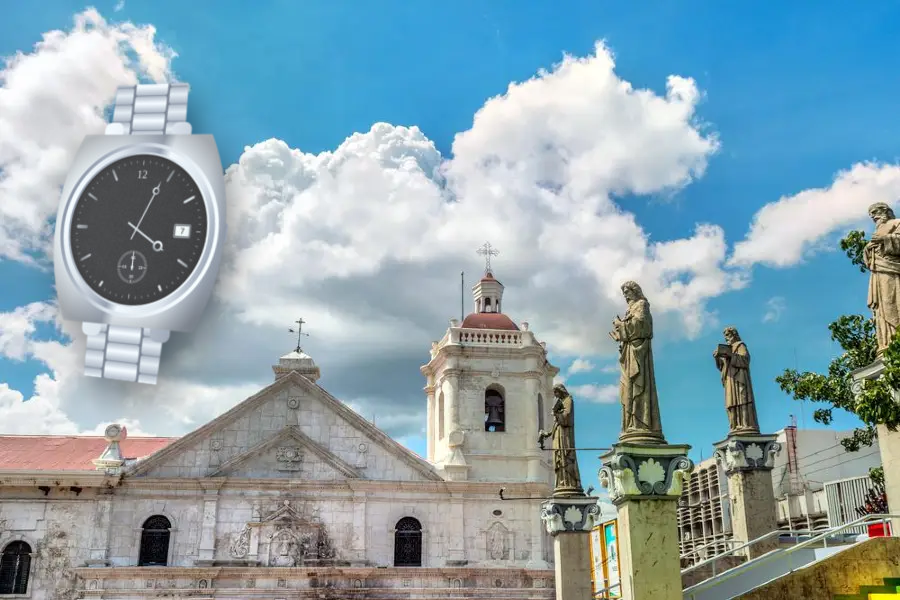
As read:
4:04
